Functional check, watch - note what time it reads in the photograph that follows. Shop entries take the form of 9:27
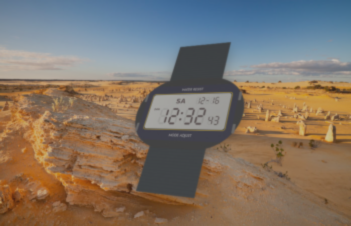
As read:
12:32
